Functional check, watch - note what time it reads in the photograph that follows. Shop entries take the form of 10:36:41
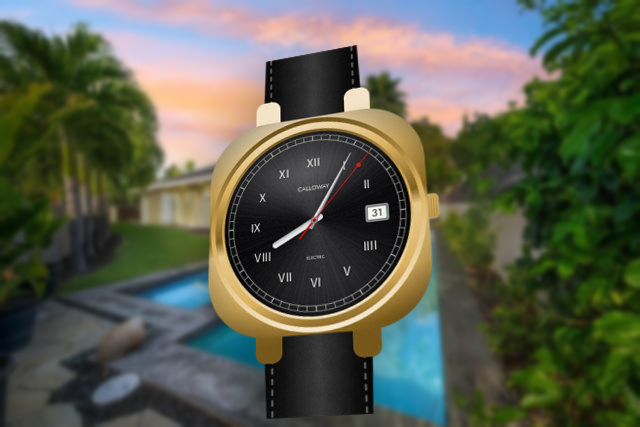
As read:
8:05:07
